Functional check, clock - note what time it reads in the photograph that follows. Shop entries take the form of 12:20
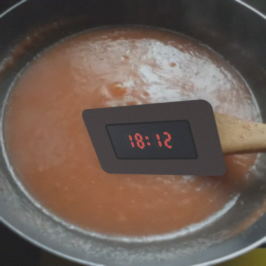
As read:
18:12
